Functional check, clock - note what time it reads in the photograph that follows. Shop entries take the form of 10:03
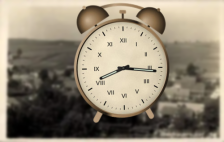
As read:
8:16
